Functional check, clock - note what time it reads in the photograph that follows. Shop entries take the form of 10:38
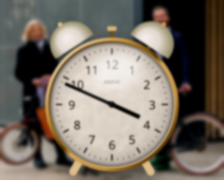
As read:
3:49
